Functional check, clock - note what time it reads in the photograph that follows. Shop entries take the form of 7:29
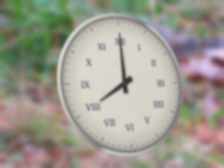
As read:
8:00
